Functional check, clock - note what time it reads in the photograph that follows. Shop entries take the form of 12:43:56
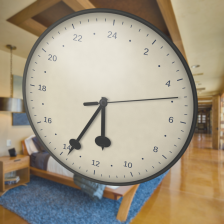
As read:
11:34:12
